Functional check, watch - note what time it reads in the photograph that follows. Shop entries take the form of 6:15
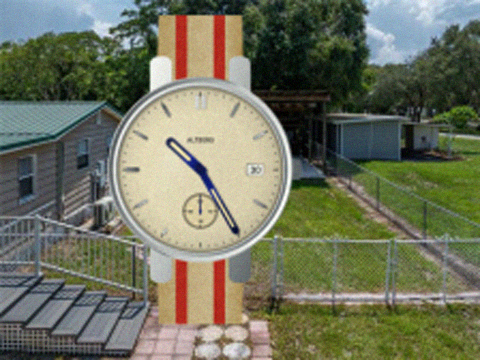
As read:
10:25
